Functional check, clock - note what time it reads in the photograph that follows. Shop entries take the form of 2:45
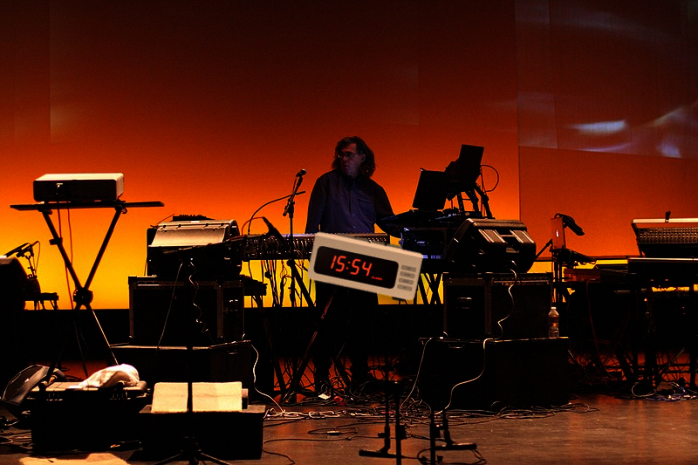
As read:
15:54
